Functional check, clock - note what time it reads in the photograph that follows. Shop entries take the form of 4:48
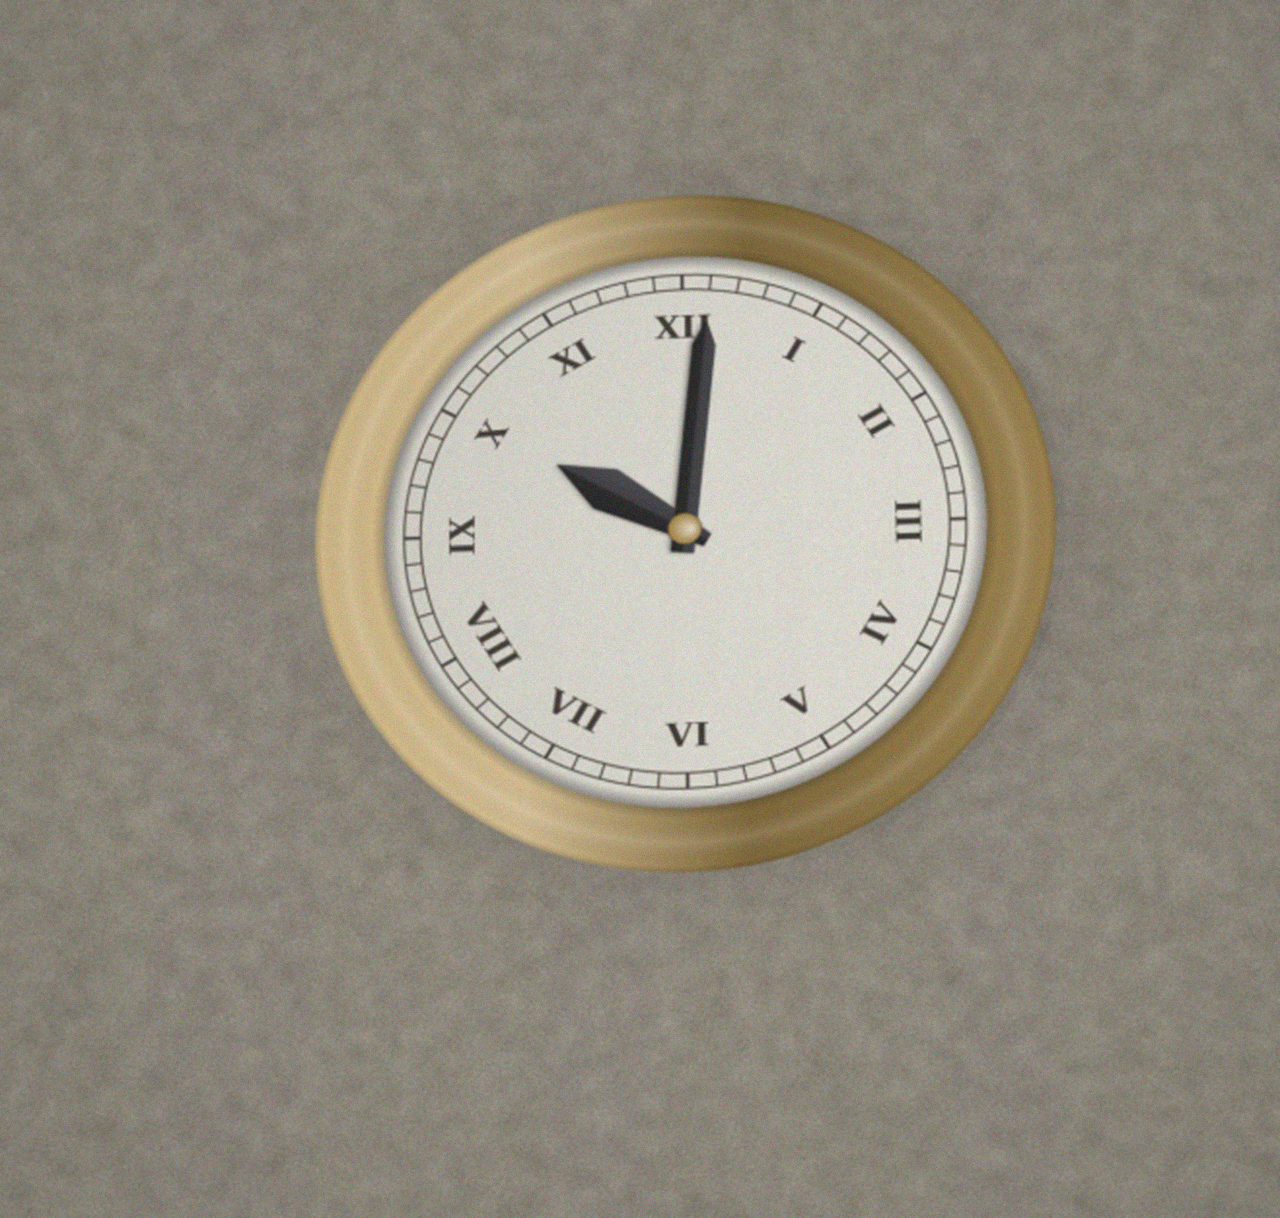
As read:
10:01
